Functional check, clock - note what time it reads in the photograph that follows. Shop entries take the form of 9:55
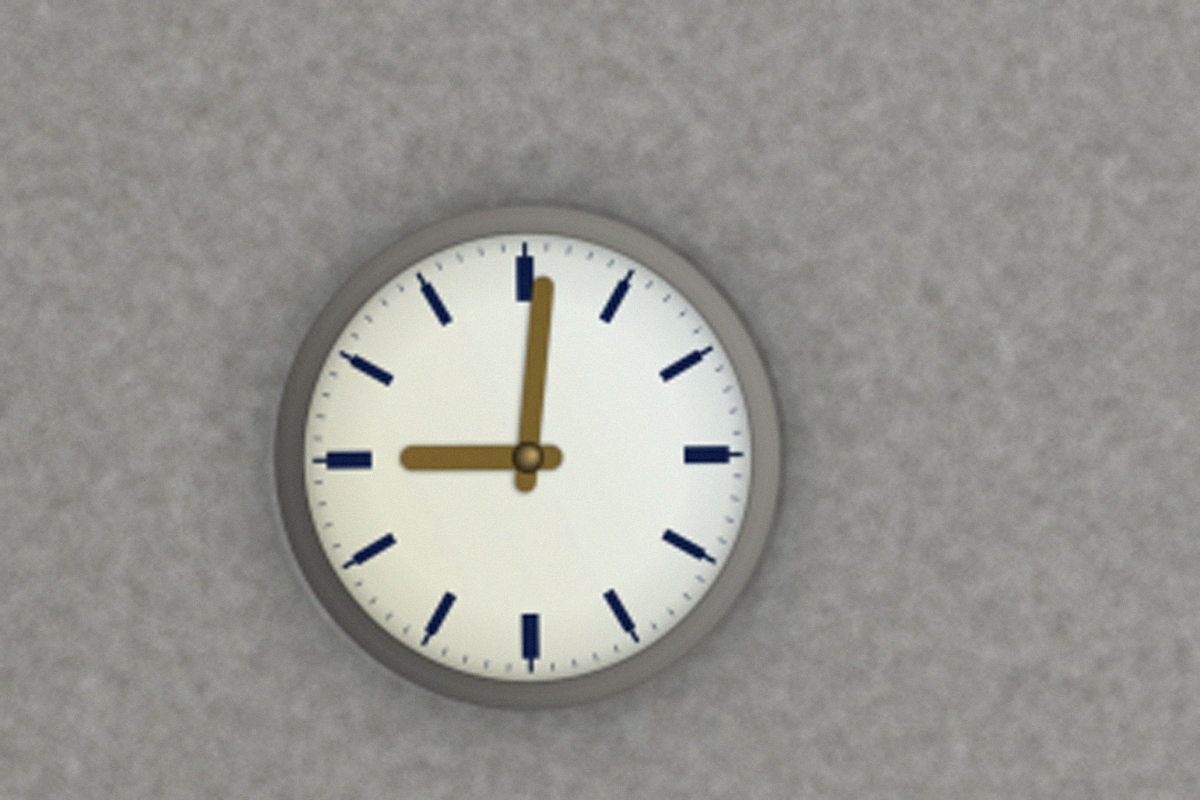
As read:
9:01
